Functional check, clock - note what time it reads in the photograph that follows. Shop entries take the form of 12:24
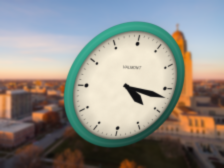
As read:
4:17
